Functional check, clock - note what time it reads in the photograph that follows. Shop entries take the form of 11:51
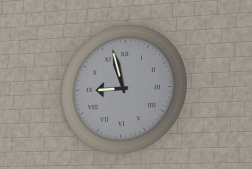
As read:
8:57
